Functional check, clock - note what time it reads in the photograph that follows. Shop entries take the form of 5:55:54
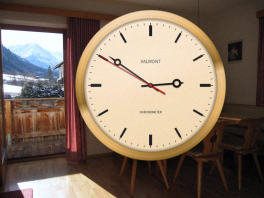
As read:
2:50:50
